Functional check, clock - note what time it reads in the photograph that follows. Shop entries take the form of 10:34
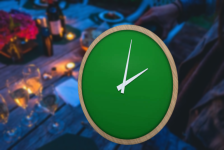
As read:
2:02
